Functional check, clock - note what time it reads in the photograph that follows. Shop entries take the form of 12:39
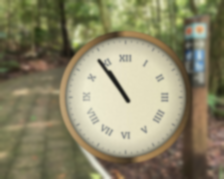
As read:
10:54
